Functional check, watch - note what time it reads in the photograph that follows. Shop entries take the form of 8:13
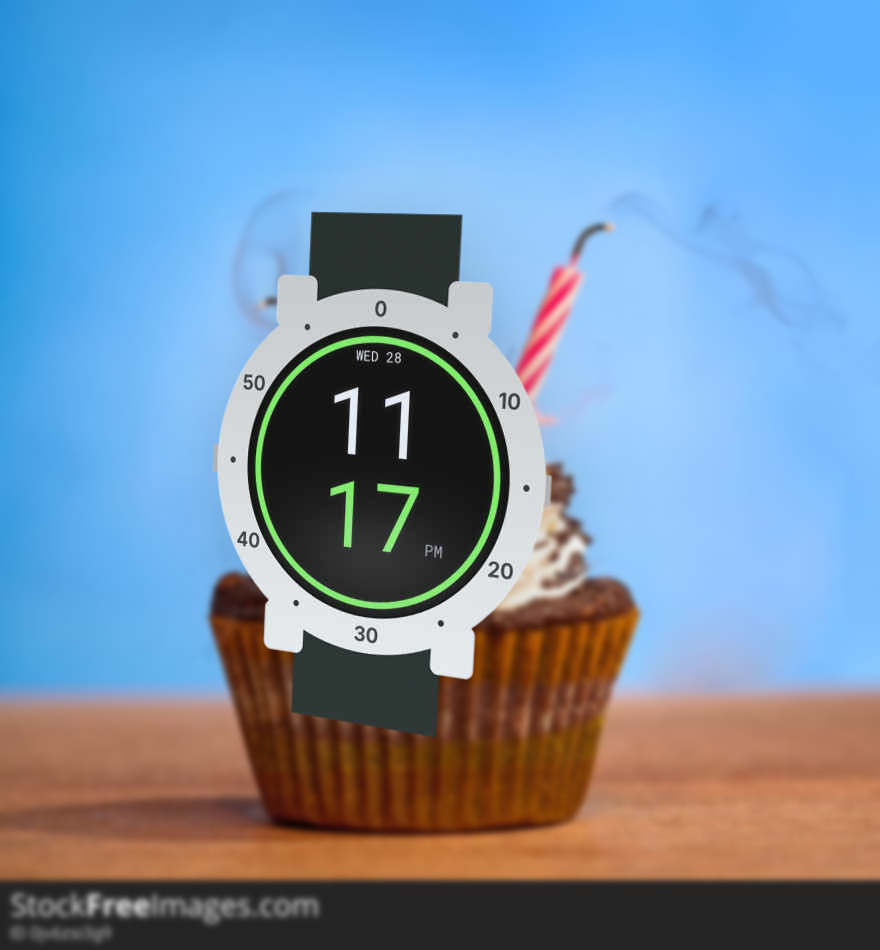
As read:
11:17
